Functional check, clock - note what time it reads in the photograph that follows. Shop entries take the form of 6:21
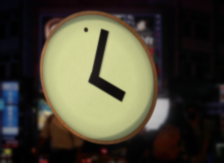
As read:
4:04
